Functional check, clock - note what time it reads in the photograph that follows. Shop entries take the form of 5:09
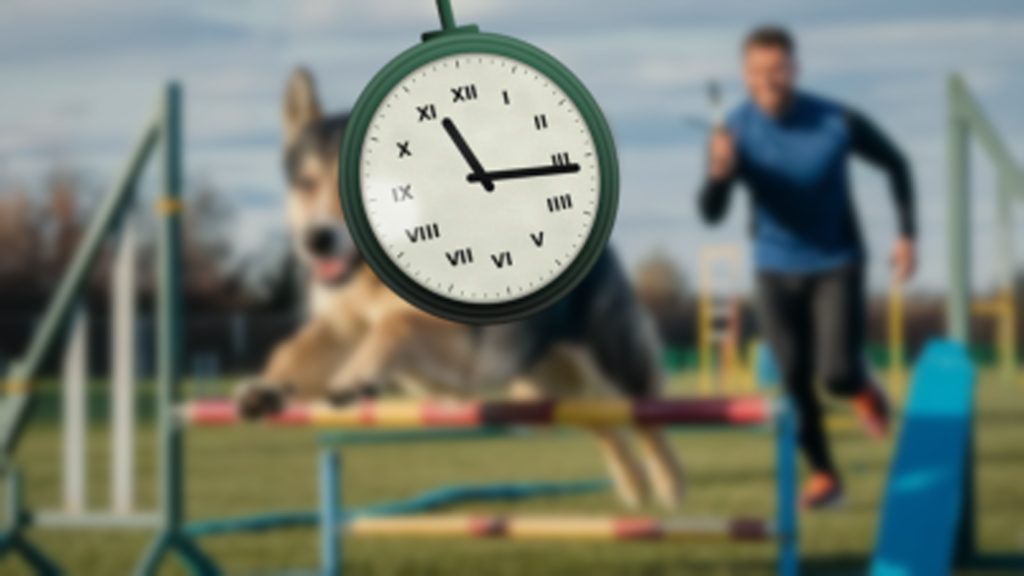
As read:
11:16
